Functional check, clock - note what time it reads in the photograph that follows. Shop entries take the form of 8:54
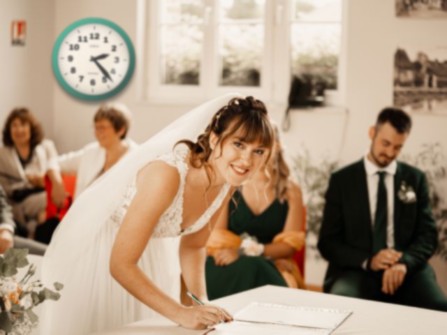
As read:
2:23
